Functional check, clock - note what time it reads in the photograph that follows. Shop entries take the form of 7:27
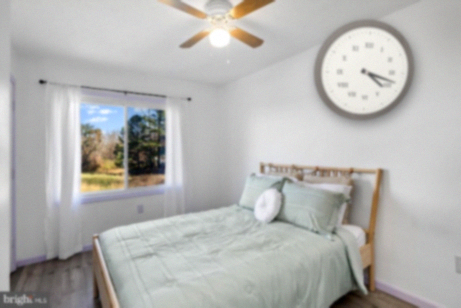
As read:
4:18
